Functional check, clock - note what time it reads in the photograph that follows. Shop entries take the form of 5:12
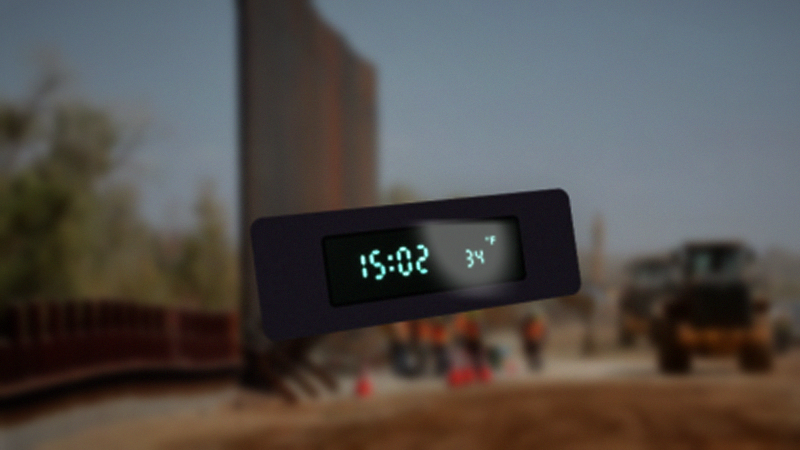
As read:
15:02
